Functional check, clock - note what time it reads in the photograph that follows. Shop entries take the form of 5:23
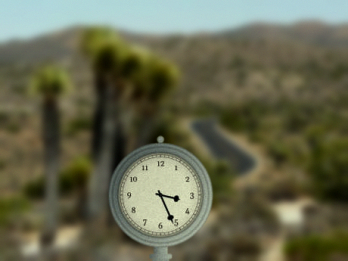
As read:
3:26
